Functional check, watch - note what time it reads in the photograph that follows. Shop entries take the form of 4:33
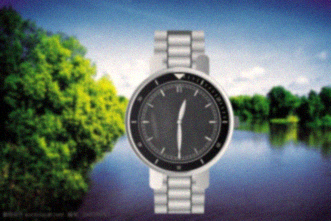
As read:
12:30
